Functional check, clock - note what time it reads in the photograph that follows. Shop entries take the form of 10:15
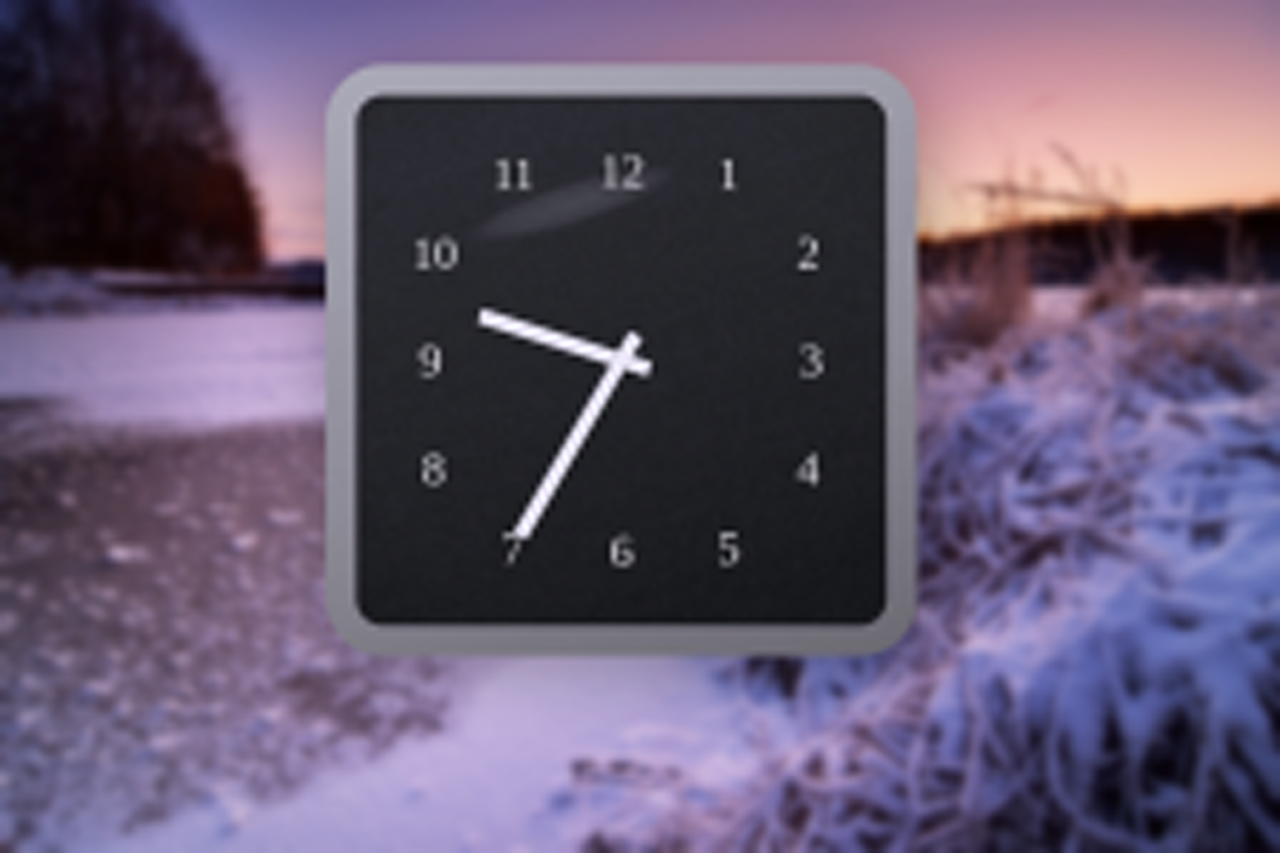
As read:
9:35
